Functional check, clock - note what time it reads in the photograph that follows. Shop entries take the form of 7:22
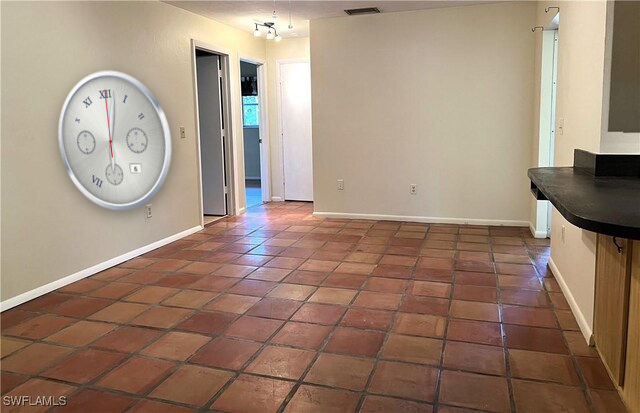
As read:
6:02
